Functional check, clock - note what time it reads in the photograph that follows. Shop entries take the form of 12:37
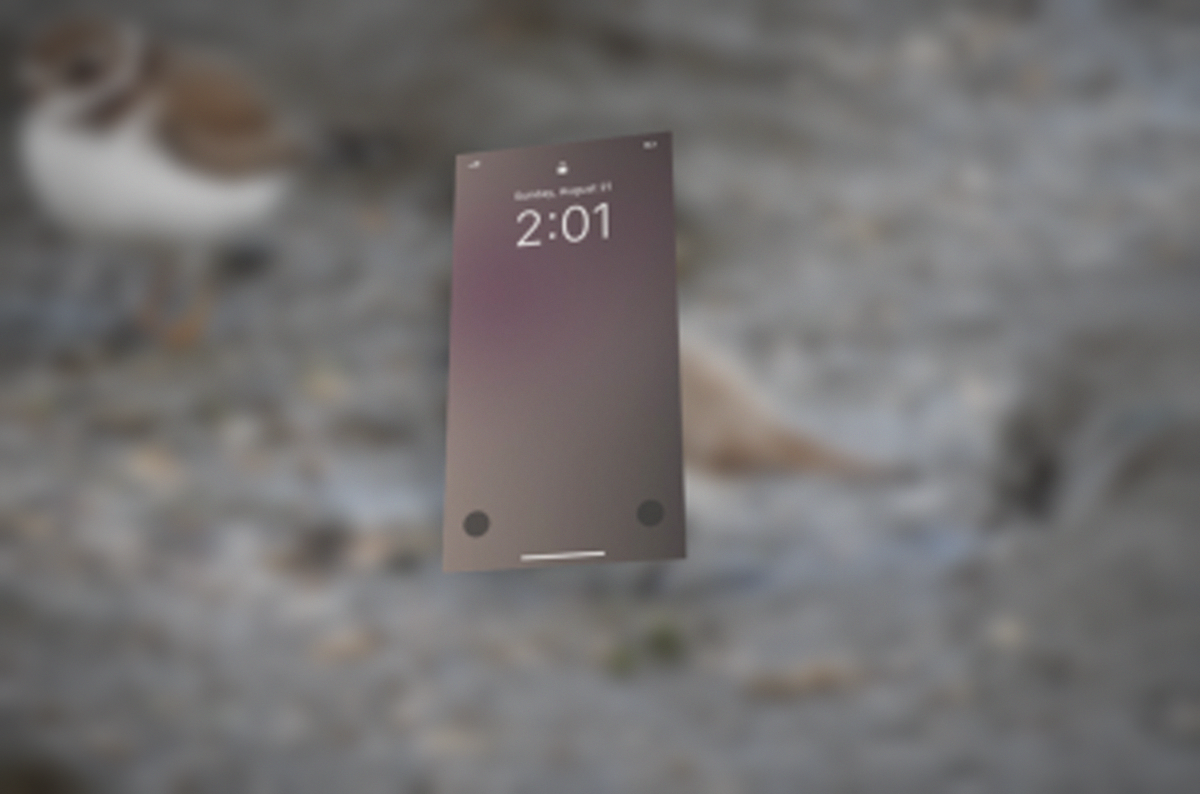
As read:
2:01
